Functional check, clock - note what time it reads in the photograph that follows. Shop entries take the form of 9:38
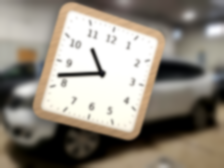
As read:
10:42
